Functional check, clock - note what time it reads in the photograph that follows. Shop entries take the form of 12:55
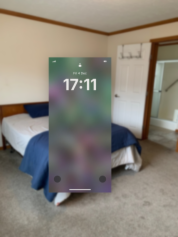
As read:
17:11
